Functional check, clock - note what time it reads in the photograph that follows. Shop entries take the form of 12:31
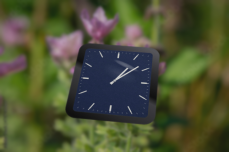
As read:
1:08
